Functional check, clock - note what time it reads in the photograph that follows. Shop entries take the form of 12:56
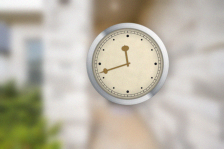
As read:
11:42
